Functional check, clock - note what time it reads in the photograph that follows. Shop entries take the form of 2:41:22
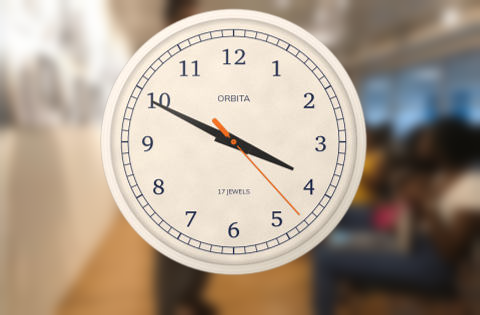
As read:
3:49:23
